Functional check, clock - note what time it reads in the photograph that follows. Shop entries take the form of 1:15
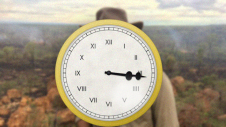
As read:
3:16
